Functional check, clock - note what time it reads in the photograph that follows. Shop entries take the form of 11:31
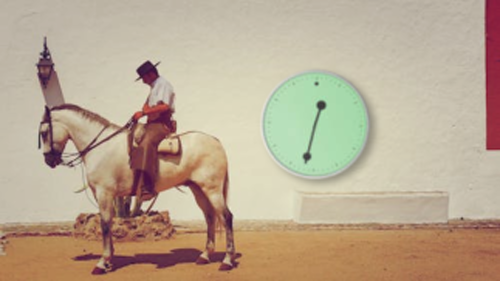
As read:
12:32
